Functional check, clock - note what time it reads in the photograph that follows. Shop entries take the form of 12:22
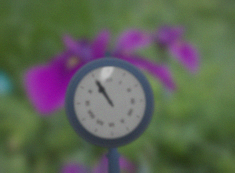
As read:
10:55
